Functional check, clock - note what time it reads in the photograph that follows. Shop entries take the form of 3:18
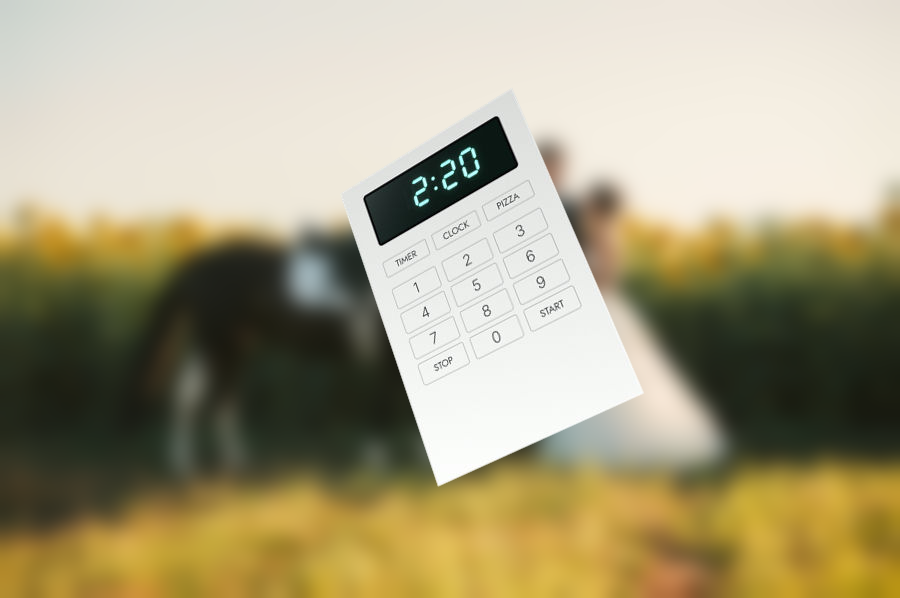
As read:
2:20
